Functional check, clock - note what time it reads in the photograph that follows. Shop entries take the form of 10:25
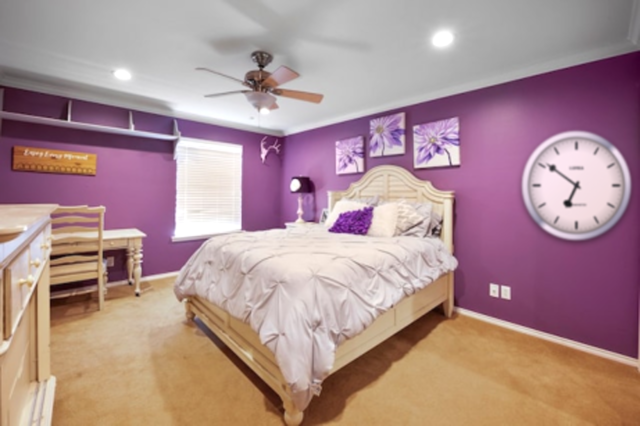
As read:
6:51
